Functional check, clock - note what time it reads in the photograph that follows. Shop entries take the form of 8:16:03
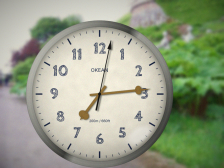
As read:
7:14:02
